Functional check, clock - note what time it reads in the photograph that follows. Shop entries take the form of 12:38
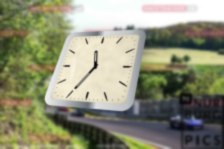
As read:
11:35
